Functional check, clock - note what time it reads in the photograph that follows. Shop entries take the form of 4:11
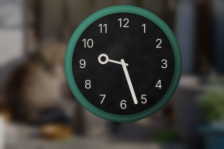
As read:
9:27
